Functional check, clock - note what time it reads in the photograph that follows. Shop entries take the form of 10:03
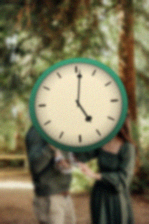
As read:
5:01
